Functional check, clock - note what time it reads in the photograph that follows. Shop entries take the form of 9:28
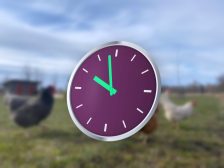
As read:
9:58
